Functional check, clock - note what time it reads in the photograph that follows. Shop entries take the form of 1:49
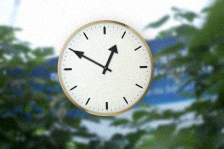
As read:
12:50
